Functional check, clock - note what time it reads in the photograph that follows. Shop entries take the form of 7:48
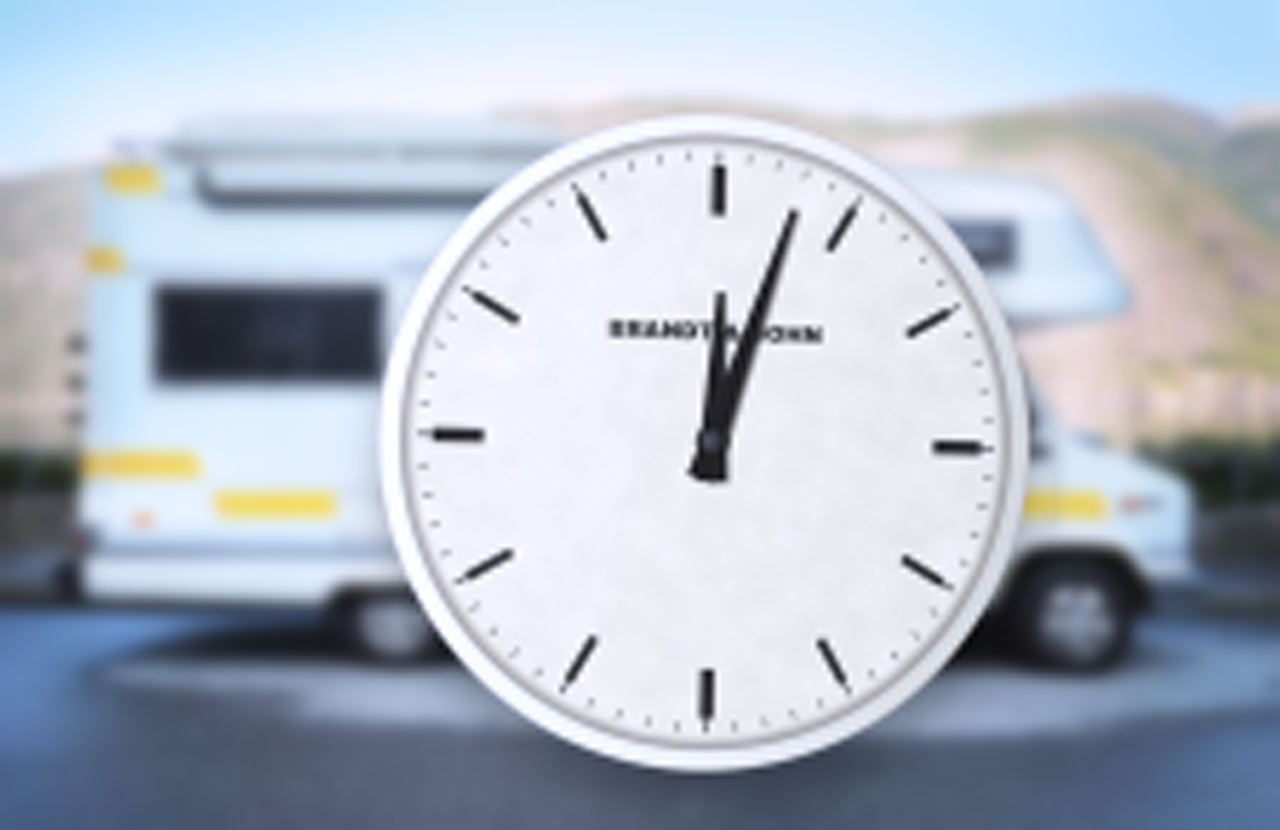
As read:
12:03
